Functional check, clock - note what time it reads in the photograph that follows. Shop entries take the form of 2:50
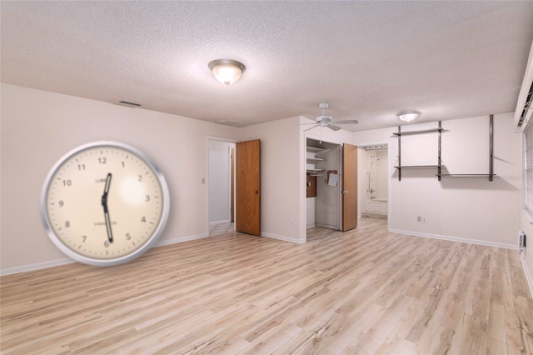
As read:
12:29
